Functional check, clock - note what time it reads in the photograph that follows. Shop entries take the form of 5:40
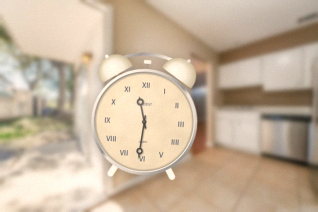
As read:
11:31
